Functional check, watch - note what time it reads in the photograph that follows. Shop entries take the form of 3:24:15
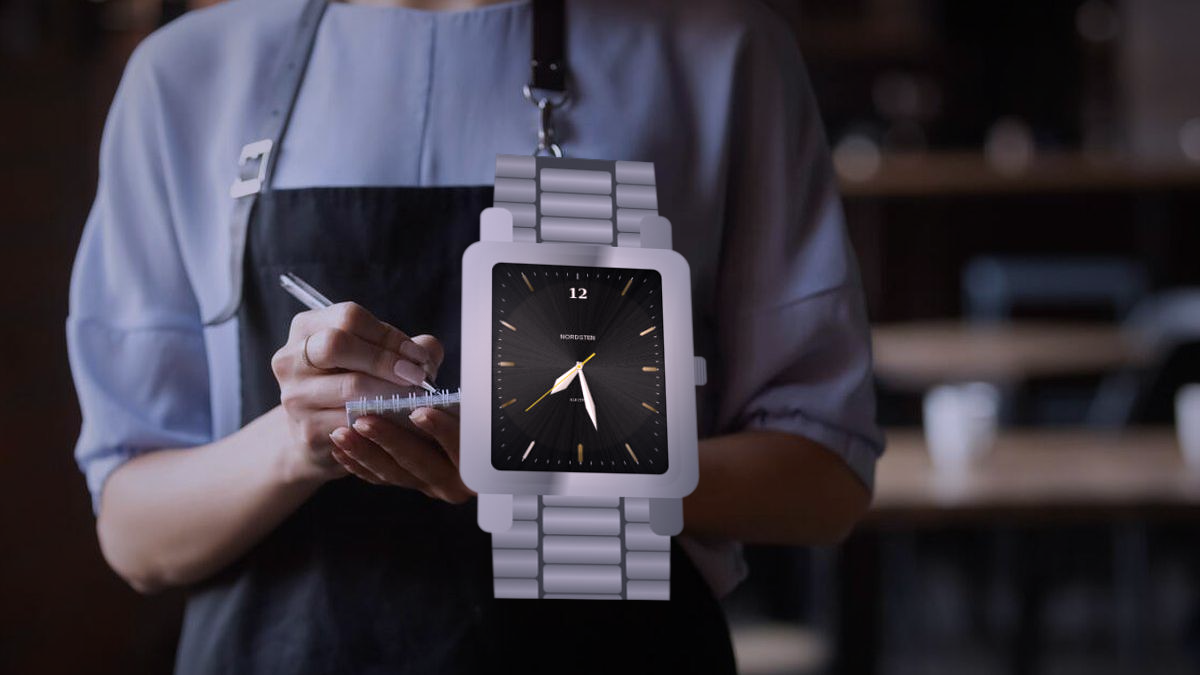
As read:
7:27:38
